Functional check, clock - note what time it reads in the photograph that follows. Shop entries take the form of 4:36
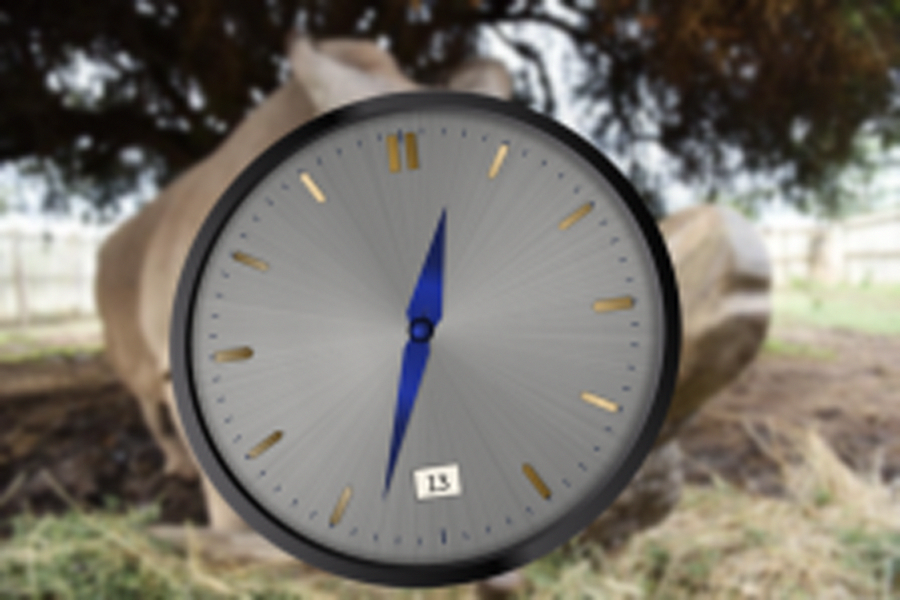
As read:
12:33
